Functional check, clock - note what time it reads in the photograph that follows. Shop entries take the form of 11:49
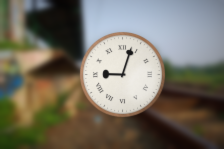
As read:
9:03
